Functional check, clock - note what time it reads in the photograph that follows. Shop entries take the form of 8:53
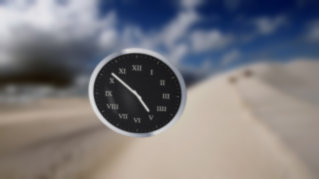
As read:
4:52
